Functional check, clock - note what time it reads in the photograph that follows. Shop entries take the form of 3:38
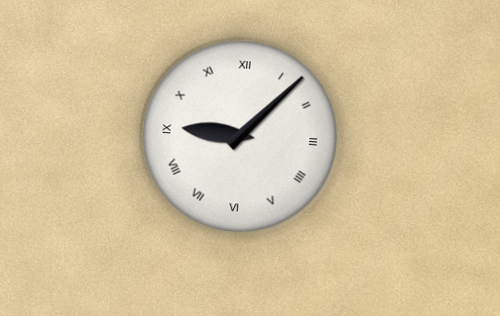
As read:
9:07
